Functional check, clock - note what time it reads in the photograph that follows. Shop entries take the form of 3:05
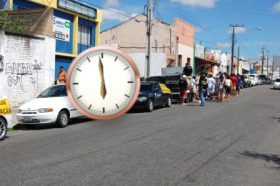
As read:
5:59
